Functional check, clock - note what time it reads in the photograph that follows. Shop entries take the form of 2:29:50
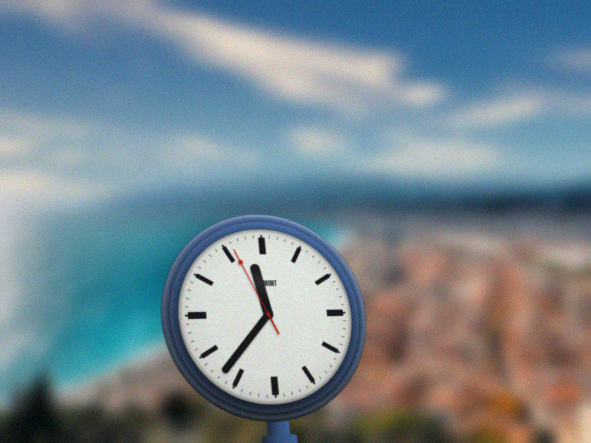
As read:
11:36:56
